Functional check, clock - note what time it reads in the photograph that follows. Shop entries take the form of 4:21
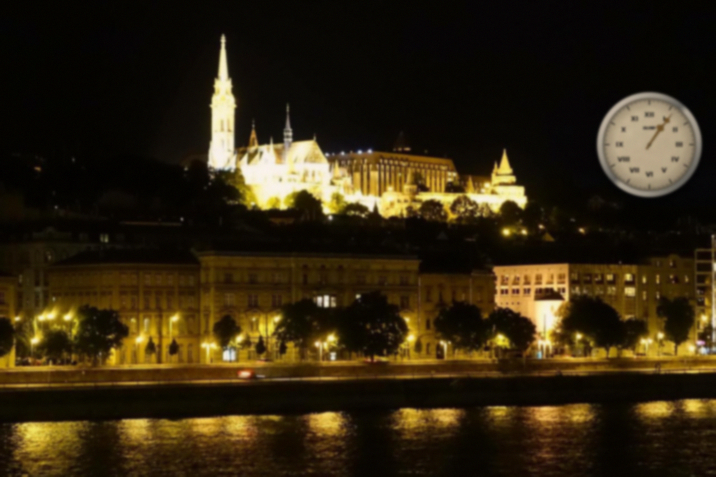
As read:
1:06
